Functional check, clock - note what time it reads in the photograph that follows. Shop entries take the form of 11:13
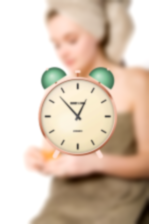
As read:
12:53
